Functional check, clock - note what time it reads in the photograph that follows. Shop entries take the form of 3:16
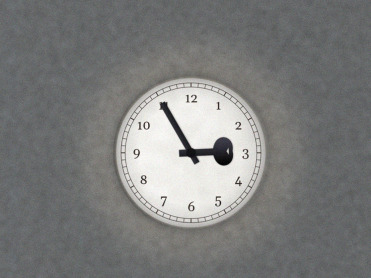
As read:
2:55
